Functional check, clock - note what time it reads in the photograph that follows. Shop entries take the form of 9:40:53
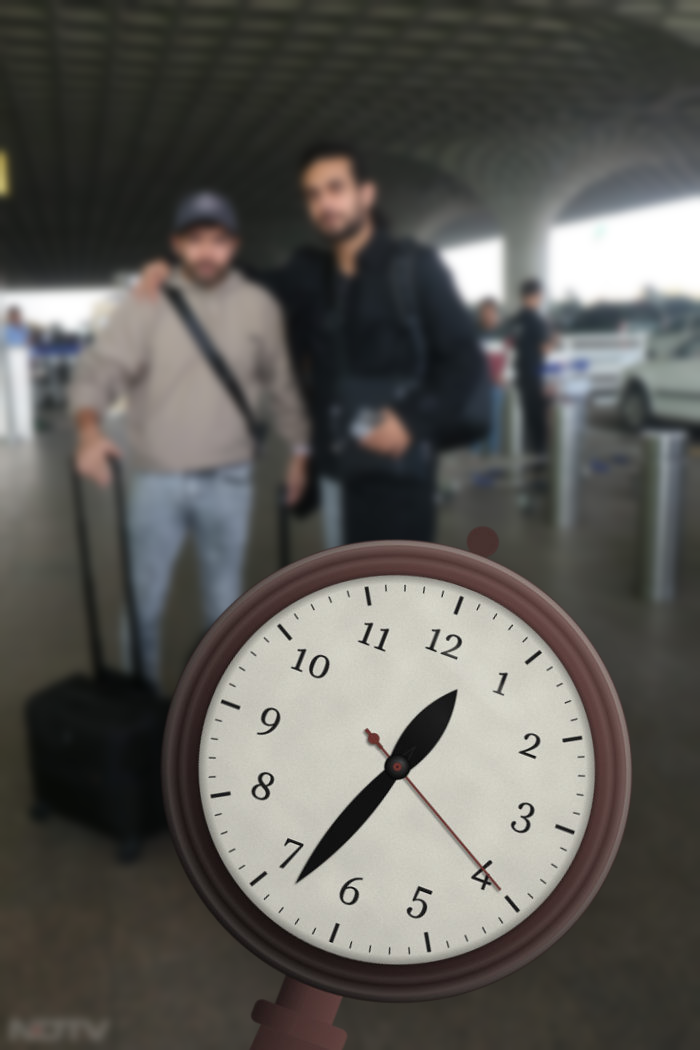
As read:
12:33:20
